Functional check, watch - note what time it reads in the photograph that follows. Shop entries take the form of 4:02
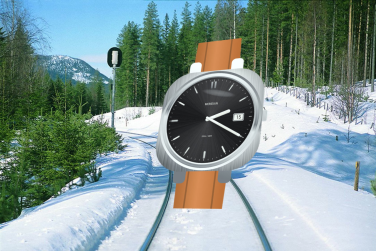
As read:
2:20
